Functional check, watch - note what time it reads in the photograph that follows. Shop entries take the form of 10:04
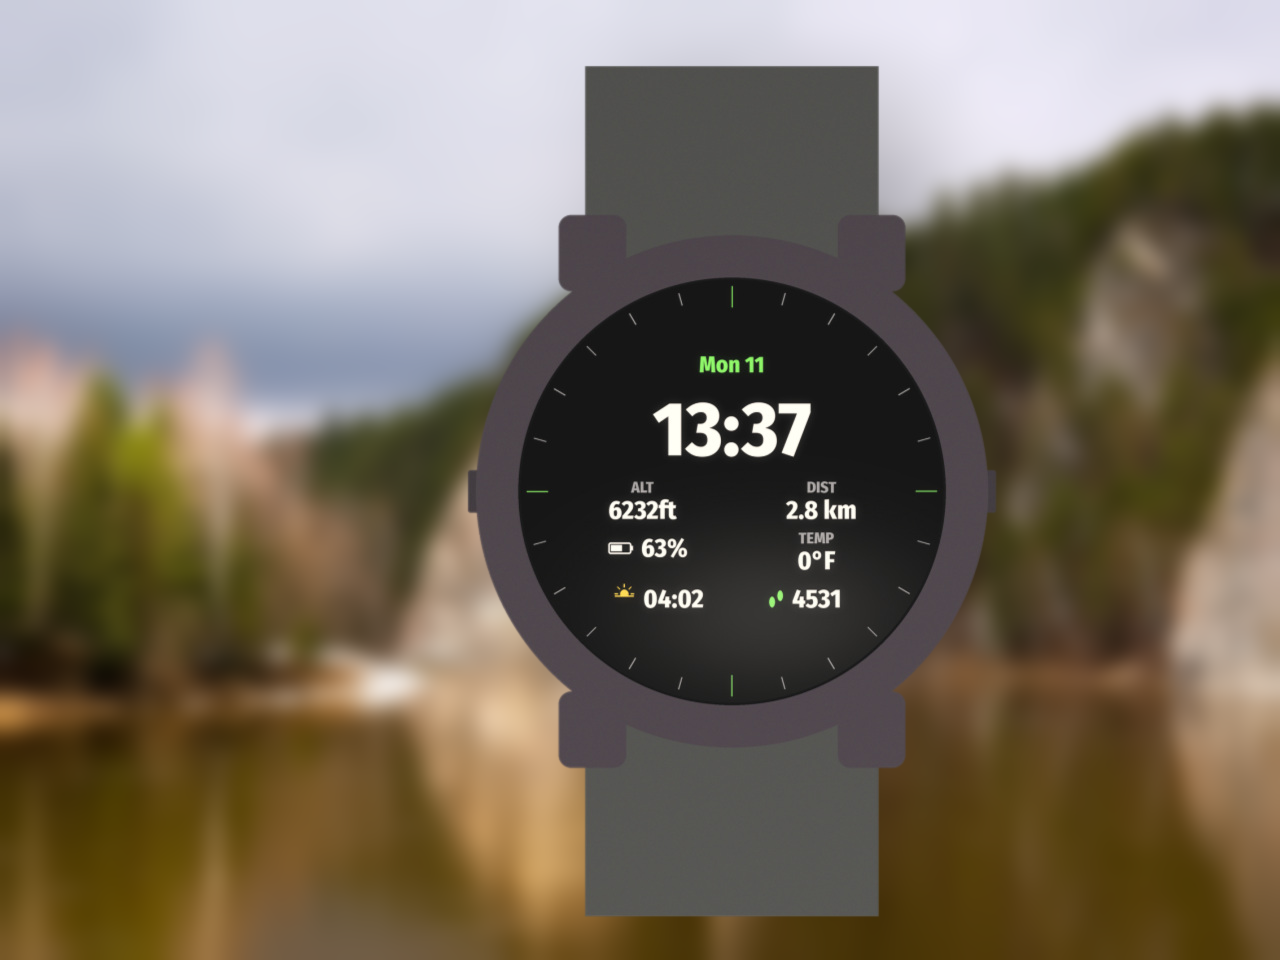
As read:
13:37
